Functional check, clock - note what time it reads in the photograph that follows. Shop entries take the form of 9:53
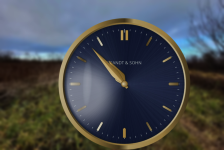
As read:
10:53
